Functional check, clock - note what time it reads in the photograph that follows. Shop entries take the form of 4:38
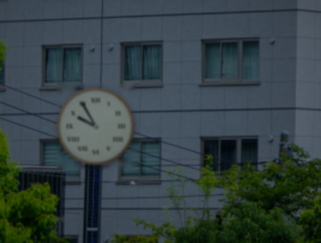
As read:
9:55
